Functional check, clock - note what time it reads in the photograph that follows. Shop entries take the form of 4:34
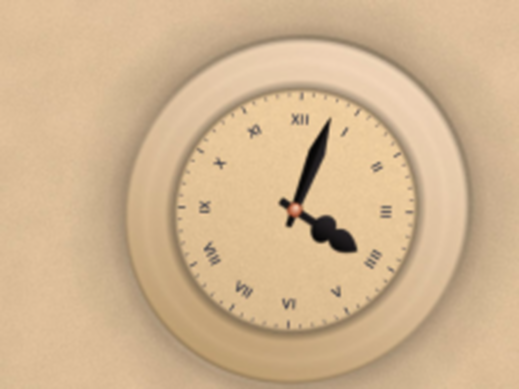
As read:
4:03
